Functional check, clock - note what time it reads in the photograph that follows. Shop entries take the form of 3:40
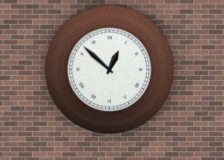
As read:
12:52
